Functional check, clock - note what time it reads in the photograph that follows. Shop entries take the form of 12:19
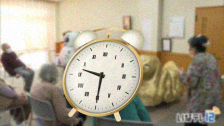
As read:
9:30
